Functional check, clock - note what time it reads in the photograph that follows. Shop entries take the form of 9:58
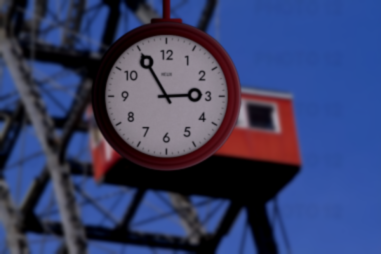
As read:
2:55
